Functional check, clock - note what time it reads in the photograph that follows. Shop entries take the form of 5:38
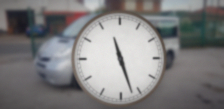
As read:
11:27
